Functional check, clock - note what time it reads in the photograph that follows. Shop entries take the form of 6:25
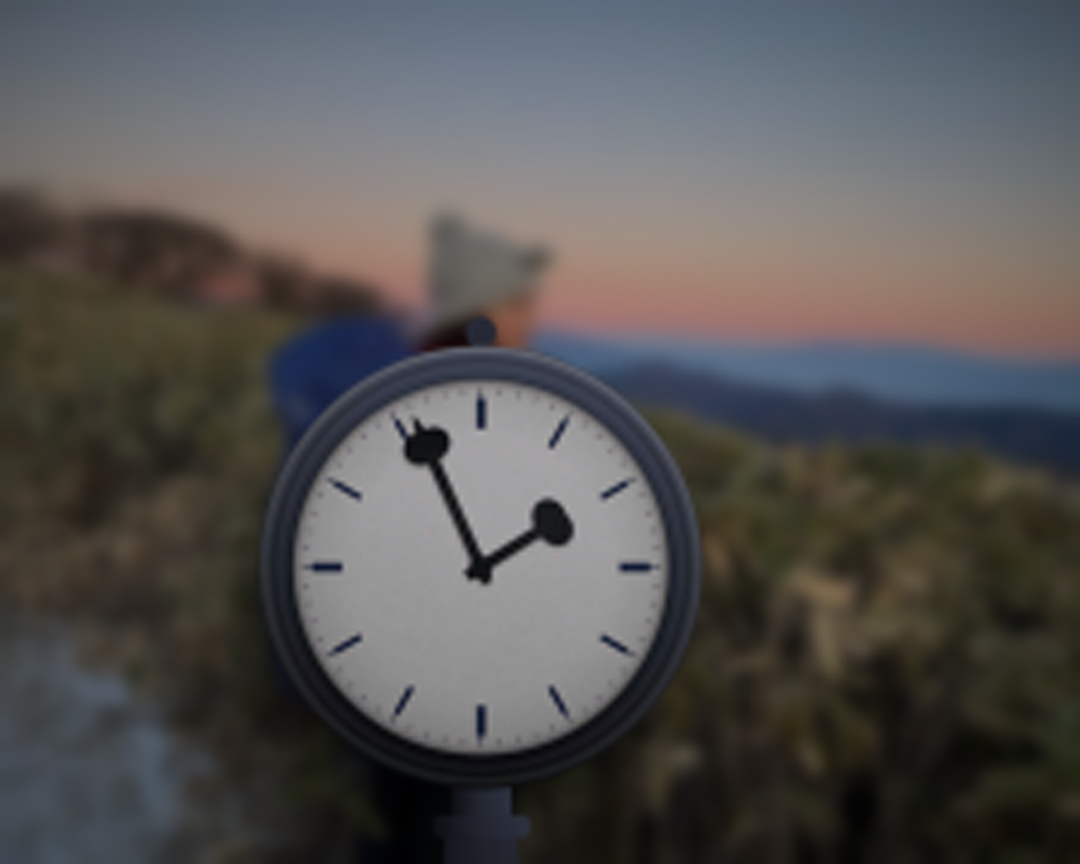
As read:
1:56
